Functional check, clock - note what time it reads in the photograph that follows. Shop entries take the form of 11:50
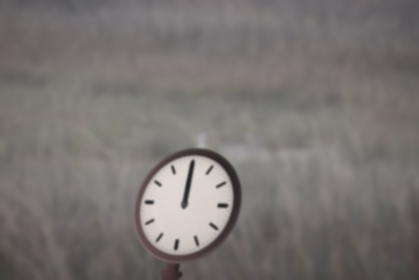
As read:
12:00
